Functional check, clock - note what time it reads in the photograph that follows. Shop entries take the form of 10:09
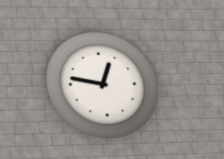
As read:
12:47
